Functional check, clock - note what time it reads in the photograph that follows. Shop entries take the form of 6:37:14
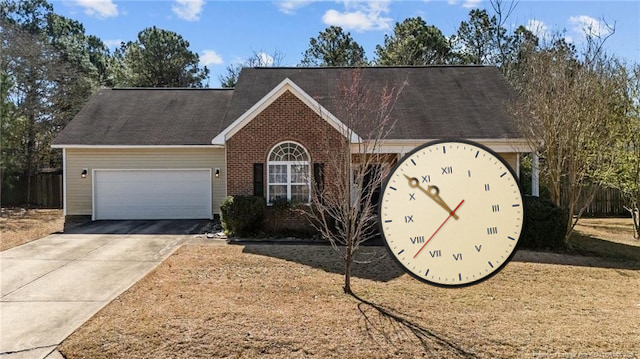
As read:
10:52:38
